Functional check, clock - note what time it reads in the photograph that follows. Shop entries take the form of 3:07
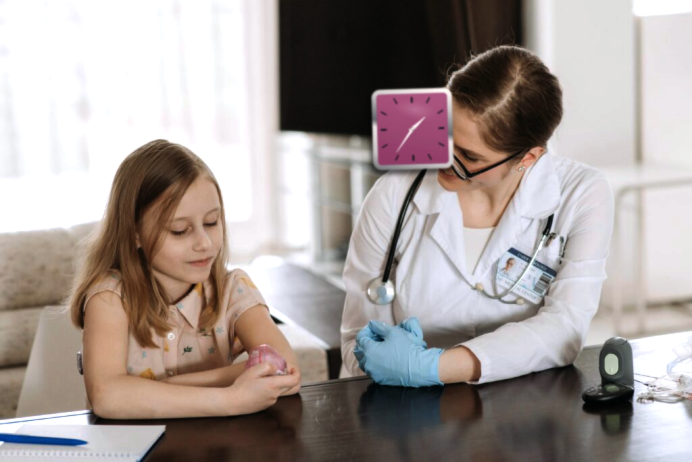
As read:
1:36
